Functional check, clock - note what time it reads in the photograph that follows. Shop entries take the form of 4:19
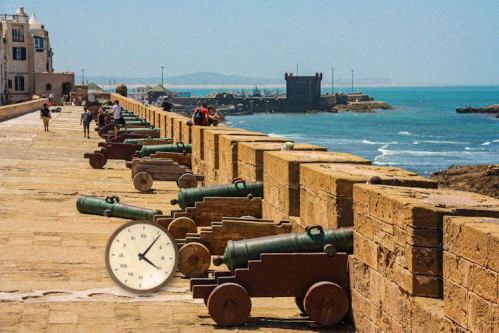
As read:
4:06
